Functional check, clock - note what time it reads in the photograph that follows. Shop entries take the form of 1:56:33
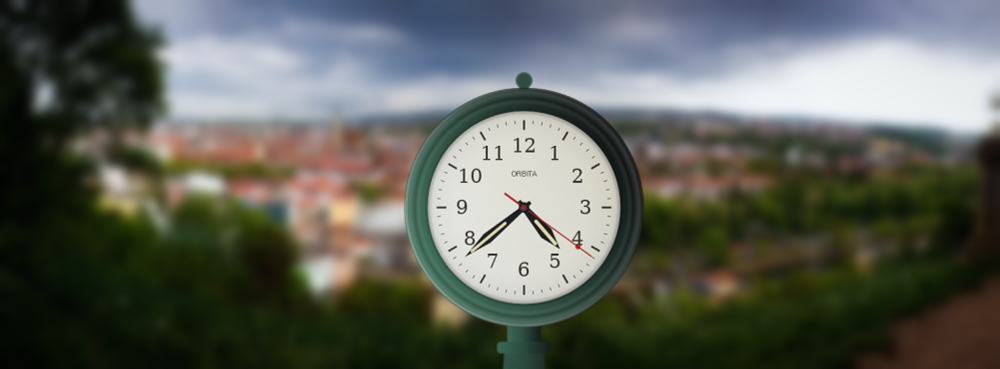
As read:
4:38:21
